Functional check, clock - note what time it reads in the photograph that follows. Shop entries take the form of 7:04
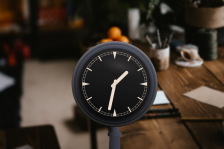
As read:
1:32
